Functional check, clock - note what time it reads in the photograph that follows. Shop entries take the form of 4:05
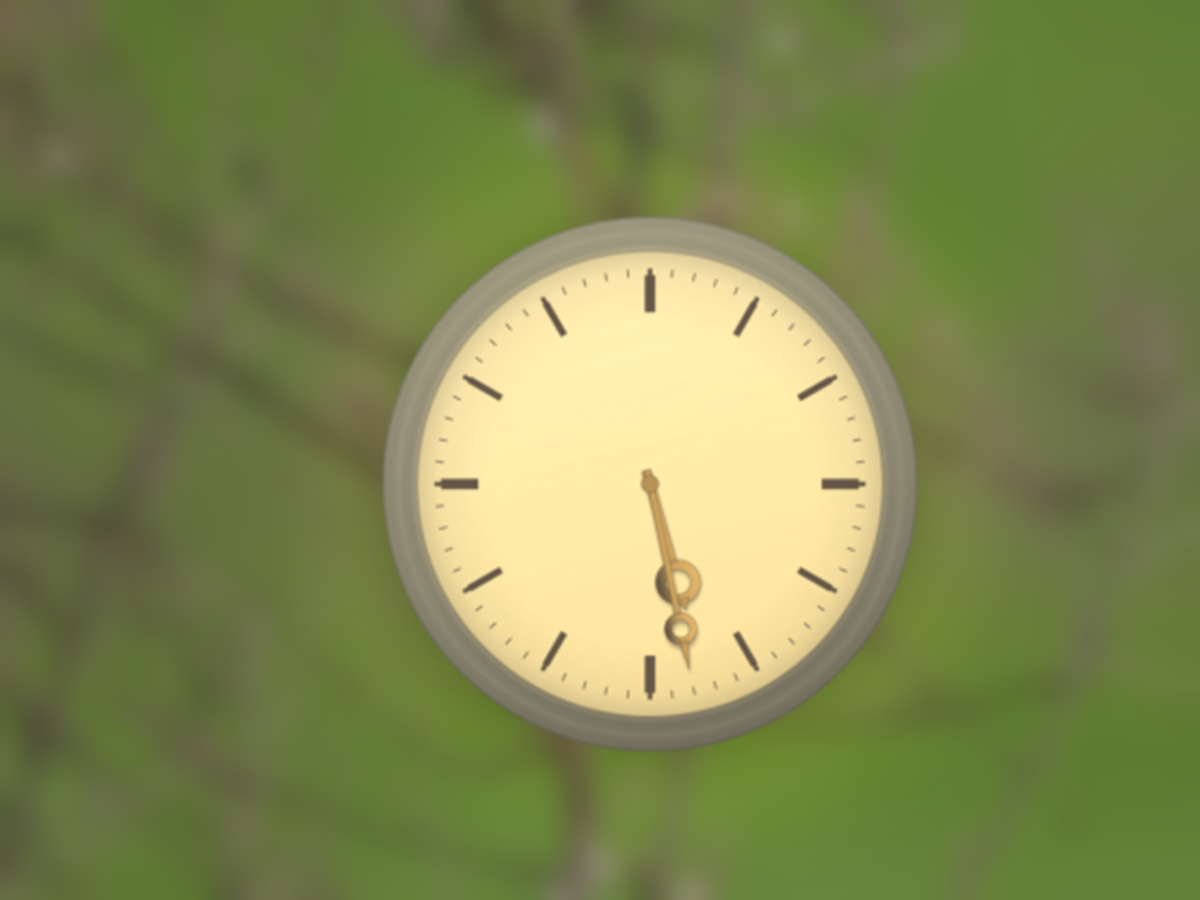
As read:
5:28
